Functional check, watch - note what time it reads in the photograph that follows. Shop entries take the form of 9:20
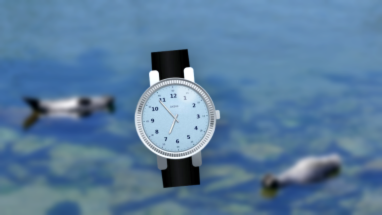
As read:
6:54
